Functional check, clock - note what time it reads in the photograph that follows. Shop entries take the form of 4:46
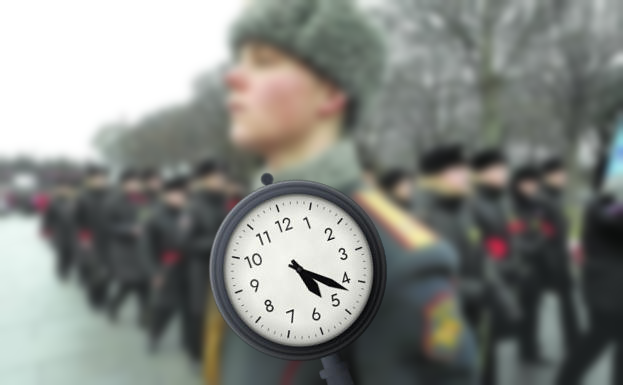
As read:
5:22
